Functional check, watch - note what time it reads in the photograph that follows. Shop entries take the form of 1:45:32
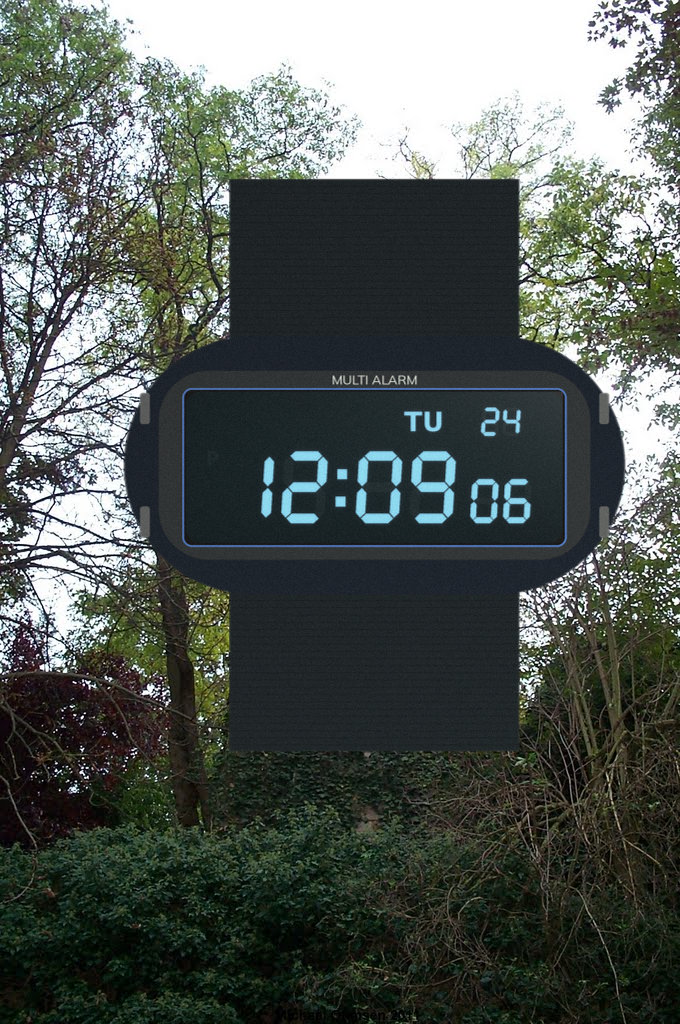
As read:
12:09:06
